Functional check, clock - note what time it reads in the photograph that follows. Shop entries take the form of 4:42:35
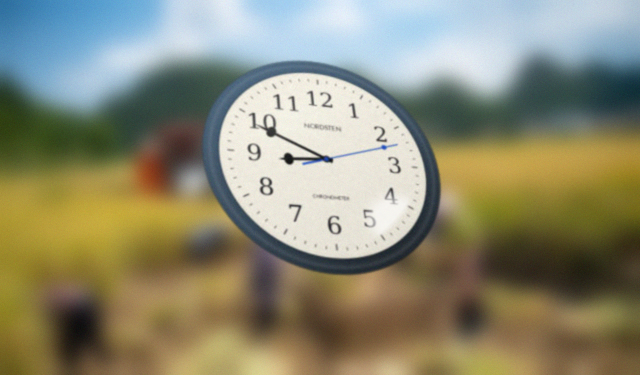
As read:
8:49:12
